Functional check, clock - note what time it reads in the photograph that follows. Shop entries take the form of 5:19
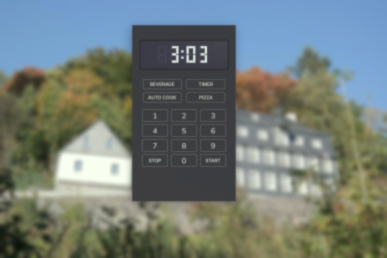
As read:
3:03
